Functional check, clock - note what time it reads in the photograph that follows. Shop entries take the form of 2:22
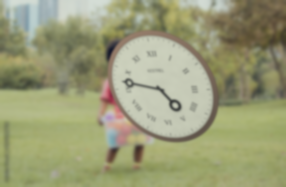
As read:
4:47
